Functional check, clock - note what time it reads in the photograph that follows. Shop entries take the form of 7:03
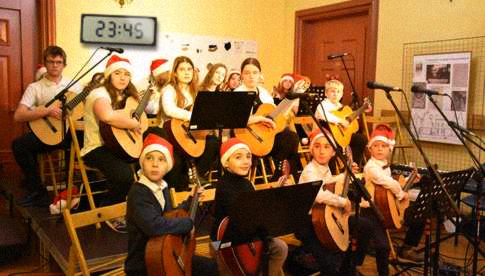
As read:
23:45
